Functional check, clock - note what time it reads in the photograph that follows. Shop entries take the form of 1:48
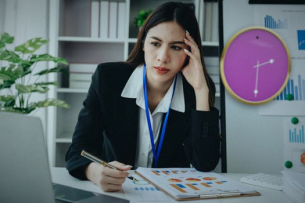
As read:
2:31
